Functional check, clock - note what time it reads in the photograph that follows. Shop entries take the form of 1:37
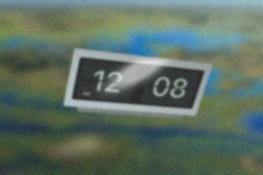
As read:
12:08
